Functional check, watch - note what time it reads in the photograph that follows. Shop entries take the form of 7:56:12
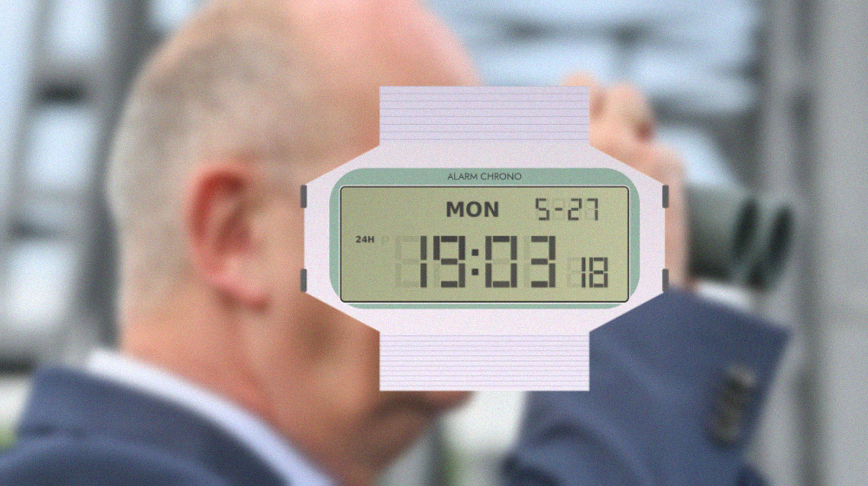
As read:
19:03:18
